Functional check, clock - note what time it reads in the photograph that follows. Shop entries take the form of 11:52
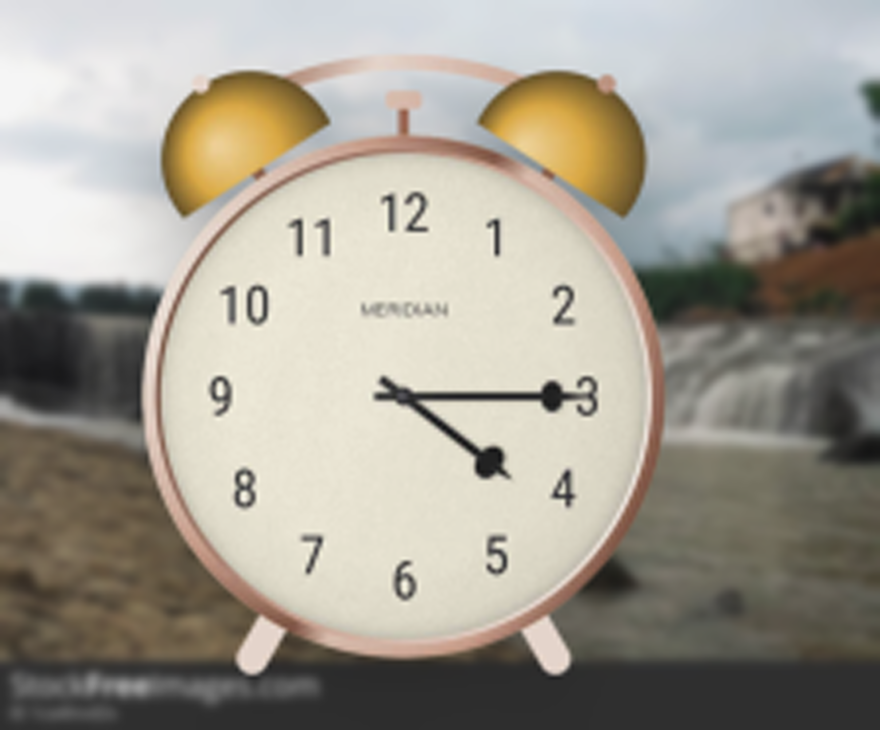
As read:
4:15
